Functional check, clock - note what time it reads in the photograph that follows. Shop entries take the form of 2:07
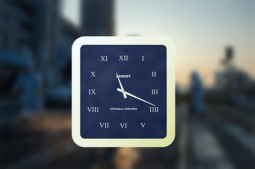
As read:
11:19
